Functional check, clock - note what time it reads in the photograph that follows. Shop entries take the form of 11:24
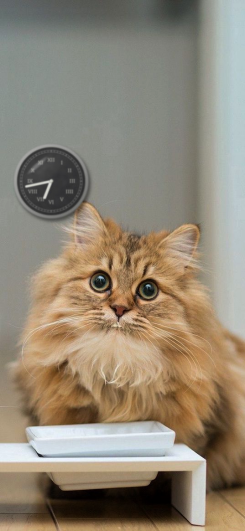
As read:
6:43
